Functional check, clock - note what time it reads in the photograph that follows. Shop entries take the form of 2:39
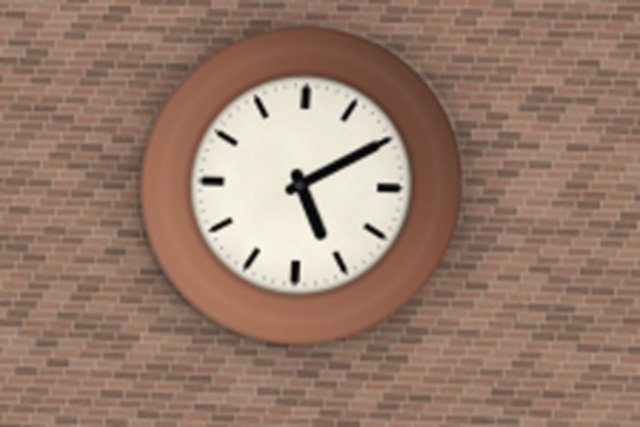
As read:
5:10
